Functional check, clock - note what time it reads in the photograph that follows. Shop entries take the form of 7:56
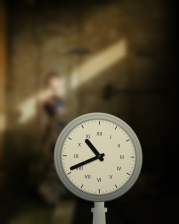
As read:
10:41
